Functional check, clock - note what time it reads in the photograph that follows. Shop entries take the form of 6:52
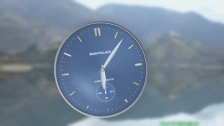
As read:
6:07
